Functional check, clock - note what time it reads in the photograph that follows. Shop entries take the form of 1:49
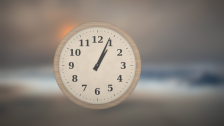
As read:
1:04
